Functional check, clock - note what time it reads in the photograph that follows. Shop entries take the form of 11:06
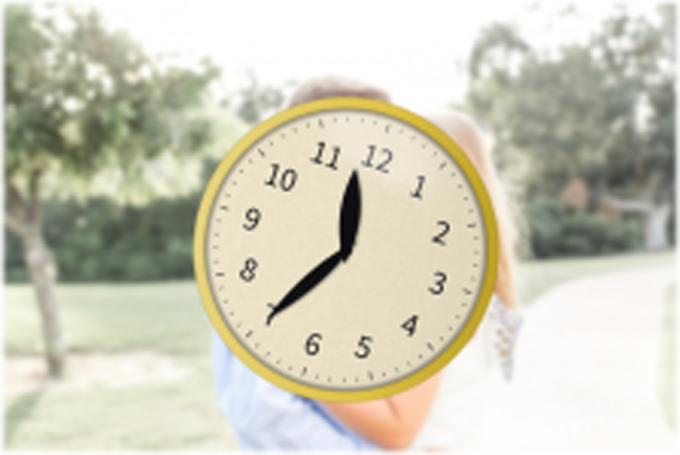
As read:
11:35
